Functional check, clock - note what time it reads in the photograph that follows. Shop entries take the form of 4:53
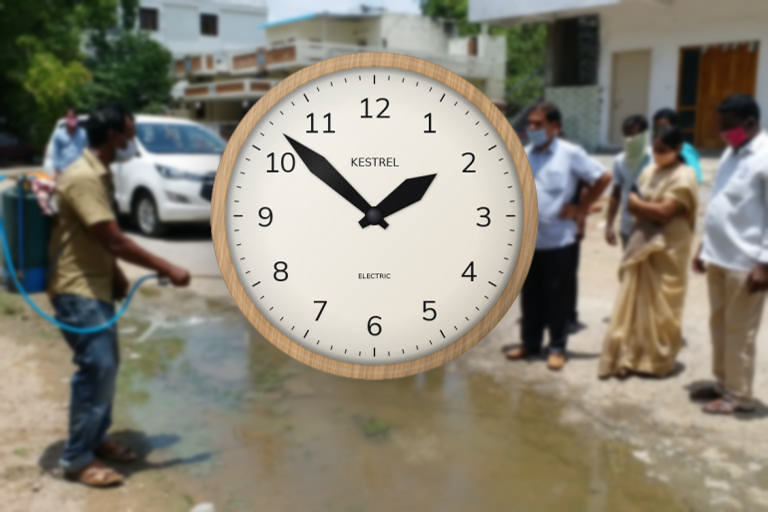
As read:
1:52
